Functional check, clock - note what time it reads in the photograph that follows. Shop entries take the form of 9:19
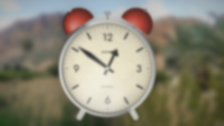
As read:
12:51
